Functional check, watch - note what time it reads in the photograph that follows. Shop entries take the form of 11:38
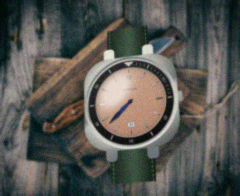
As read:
7:38
